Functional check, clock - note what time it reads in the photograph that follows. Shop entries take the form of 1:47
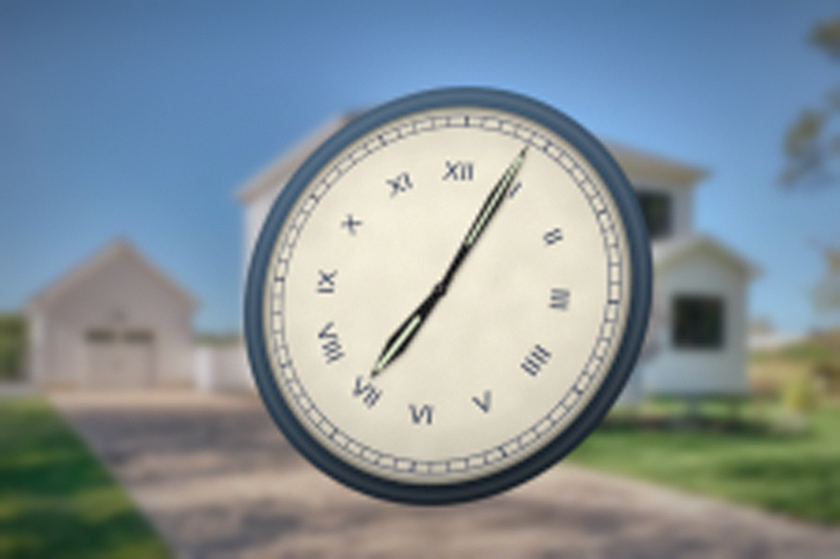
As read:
7:04
